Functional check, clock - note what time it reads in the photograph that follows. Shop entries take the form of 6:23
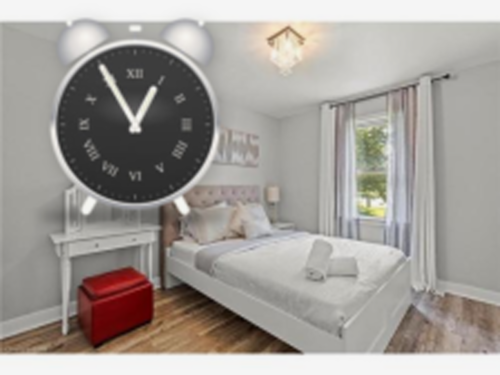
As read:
12:55
